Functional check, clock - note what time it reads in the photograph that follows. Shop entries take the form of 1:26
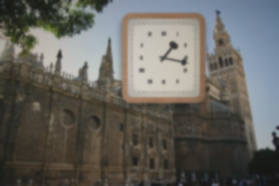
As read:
1:17
